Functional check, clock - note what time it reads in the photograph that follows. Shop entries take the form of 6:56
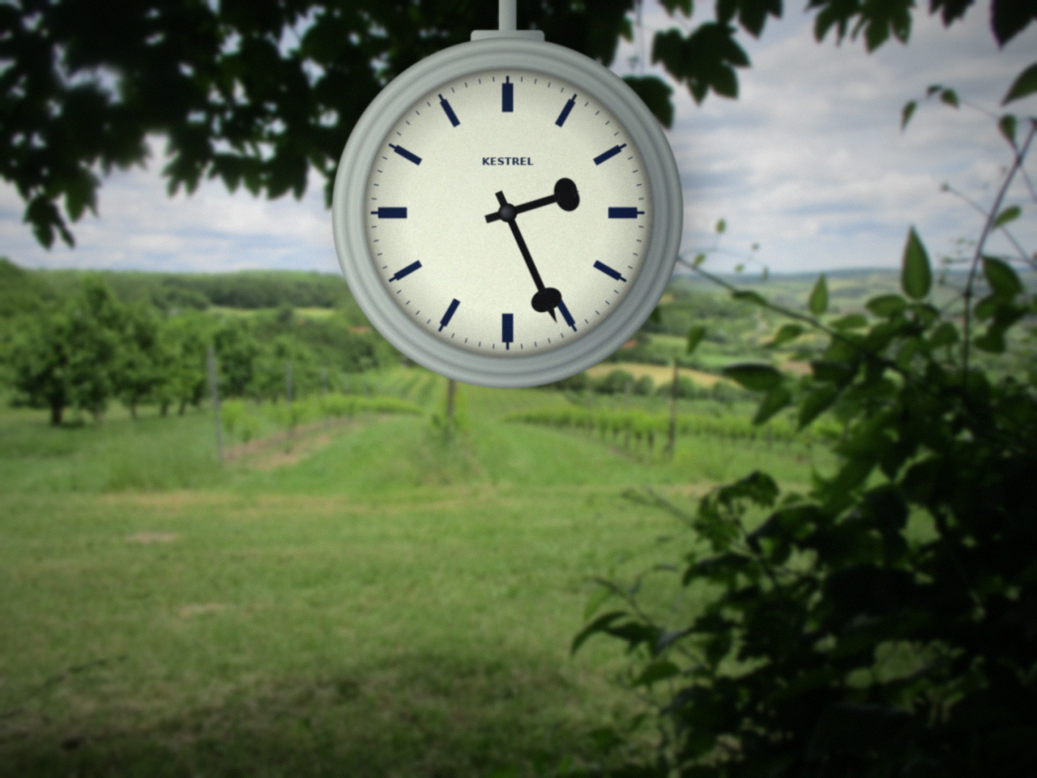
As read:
2:26
